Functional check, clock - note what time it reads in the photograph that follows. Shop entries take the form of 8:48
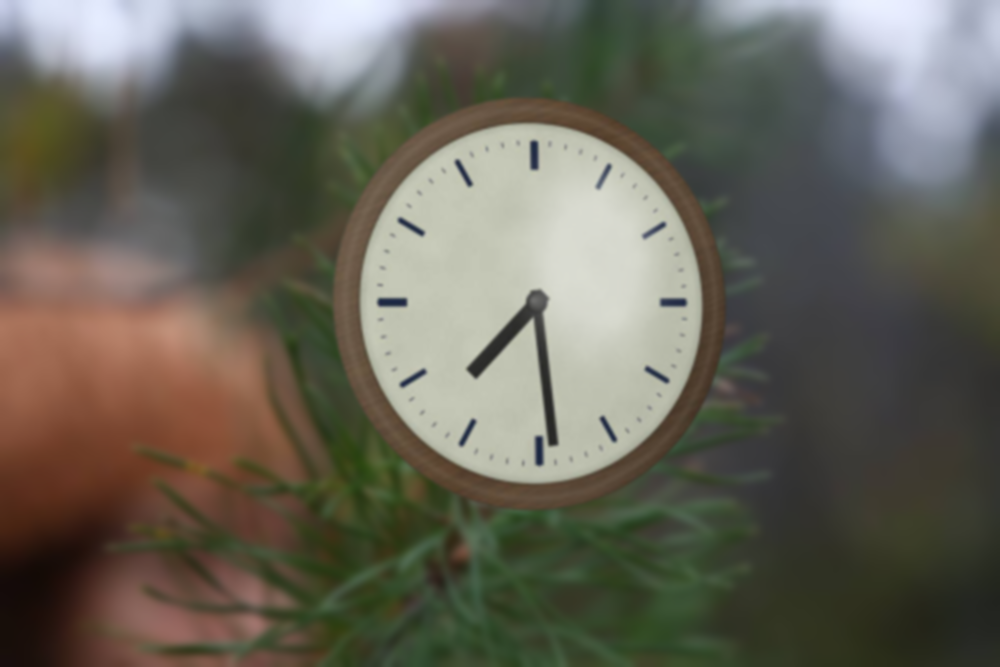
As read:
7:29
